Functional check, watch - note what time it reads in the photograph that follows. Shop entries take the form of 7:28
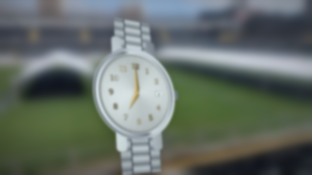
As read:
7:00
